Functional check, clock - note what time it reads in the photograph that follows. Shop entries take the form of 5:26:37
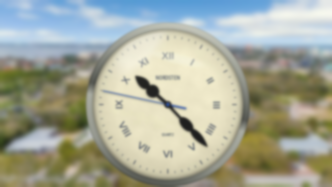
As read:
10:22:47
